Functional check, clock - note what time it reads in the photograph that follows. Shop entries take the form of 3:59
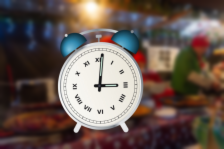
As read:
3:01
